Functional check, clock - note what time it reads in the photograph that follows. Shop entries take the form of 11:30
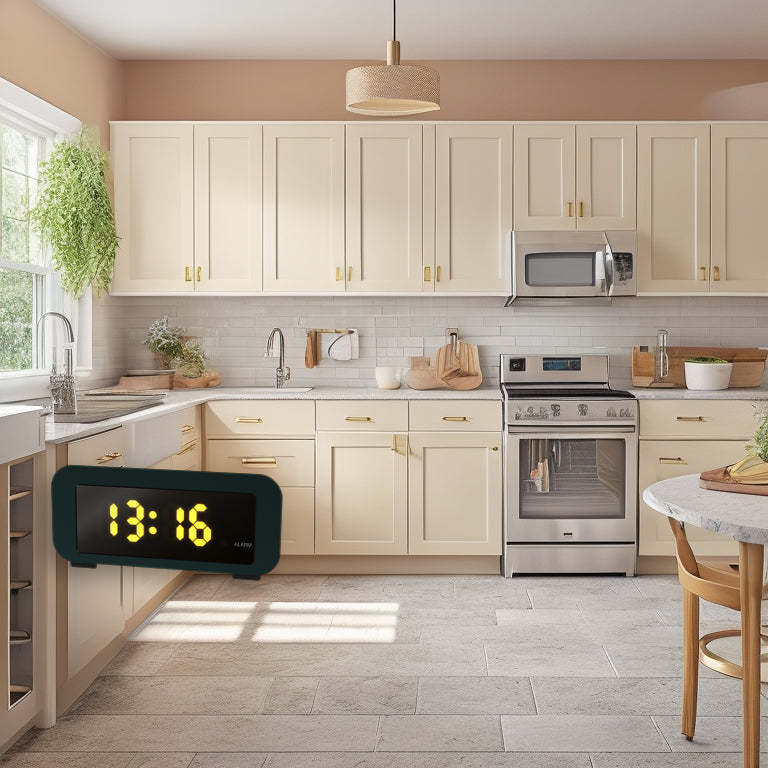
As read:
13:16
